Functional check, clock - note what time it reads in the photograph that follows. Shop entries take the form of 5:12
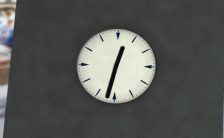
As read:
12:32
